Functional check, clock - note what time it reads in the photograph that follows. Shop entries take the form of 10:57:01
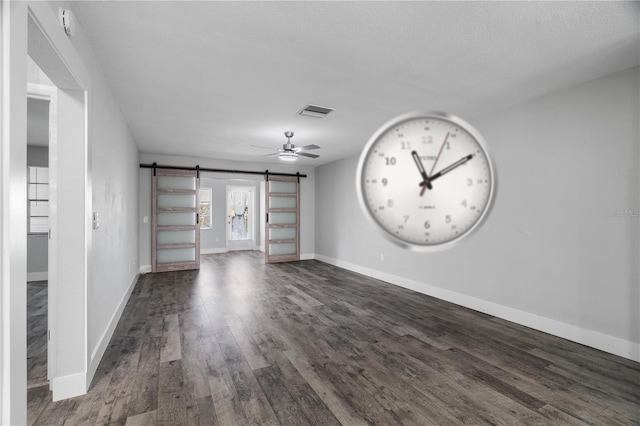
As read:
11:10:04
